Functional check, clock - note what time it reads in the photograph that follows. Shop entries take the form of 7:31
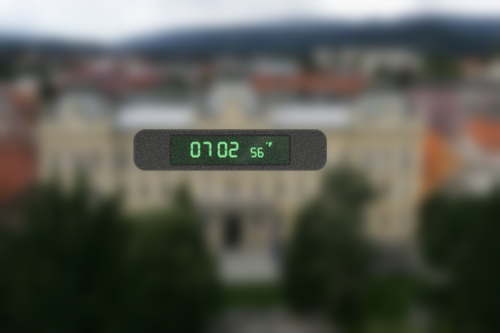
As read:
7:02
